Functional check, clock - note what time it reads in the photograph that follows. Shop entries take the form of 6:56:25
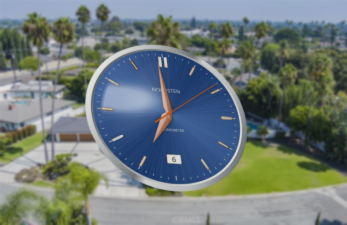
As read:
6:59:09
